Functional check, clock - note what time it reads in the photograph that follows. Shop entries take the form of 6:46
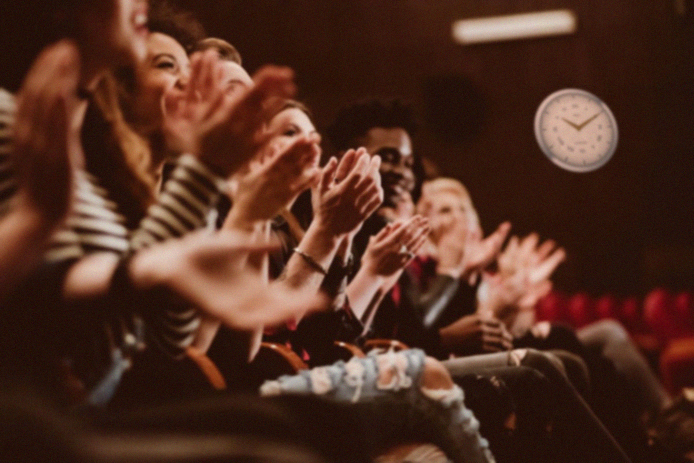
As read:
10:10
